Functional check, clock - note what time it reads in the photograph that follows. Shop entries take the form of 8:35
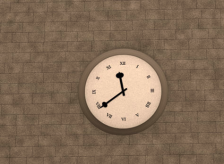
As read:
11:39
